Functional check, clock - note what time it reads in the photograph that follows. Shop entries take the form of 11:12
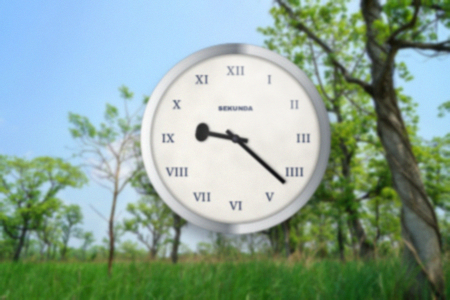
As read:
9:22
